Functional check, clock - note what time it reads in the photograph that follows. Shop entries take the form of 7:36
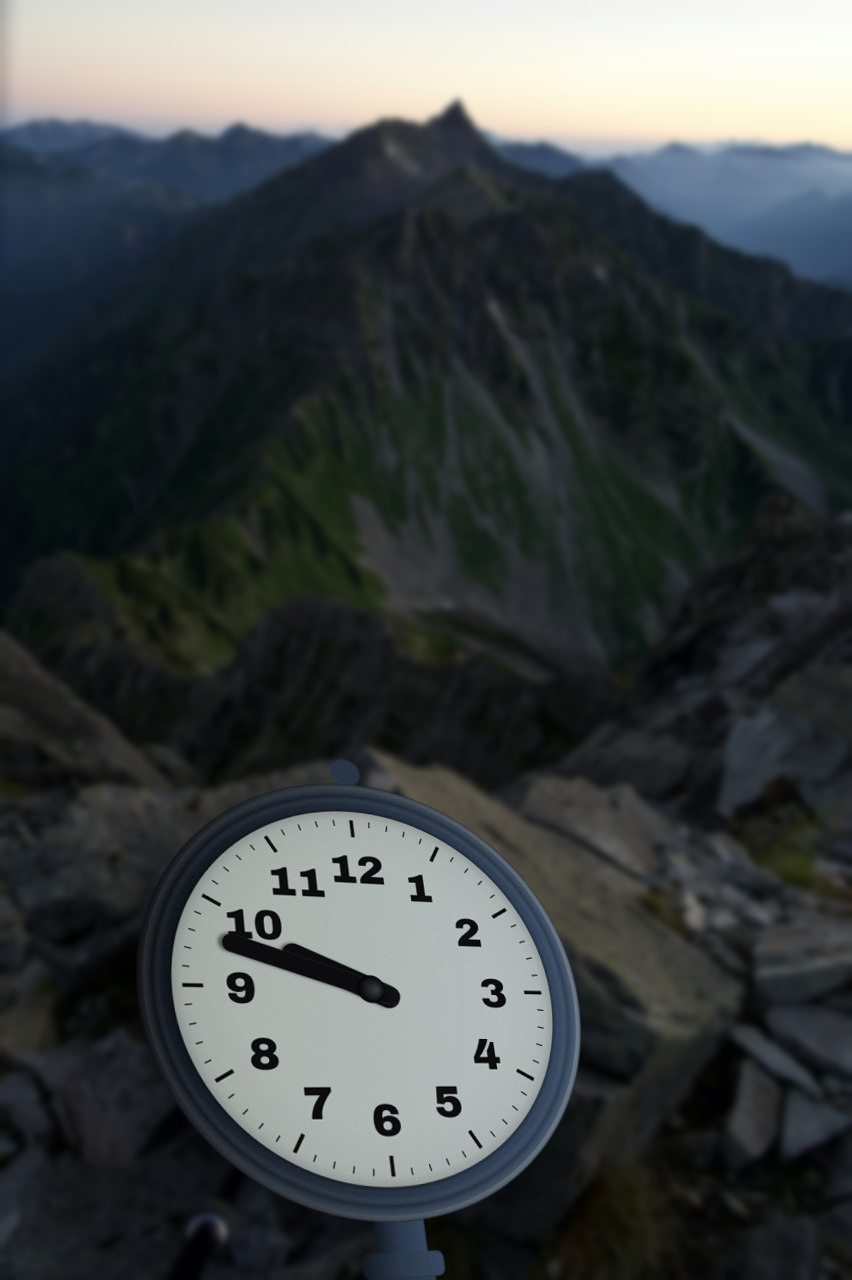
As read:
9:48
